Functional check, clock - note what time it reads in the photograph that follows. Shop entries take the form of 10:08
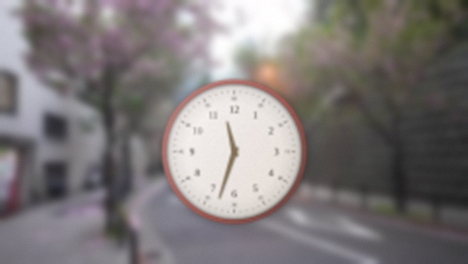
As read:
11:33
